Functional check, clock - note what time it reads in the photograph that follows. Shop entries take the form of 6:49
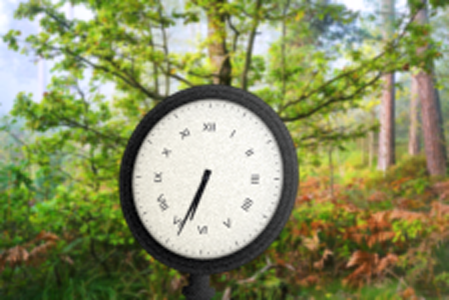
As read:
6:34
